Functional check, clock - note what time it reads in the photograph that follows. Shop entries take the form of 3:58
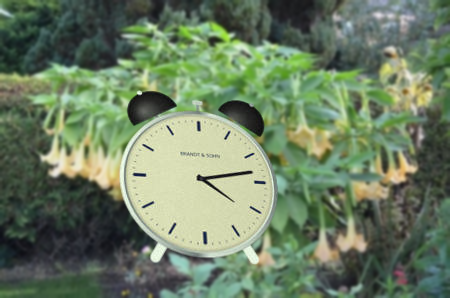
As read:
4:13
